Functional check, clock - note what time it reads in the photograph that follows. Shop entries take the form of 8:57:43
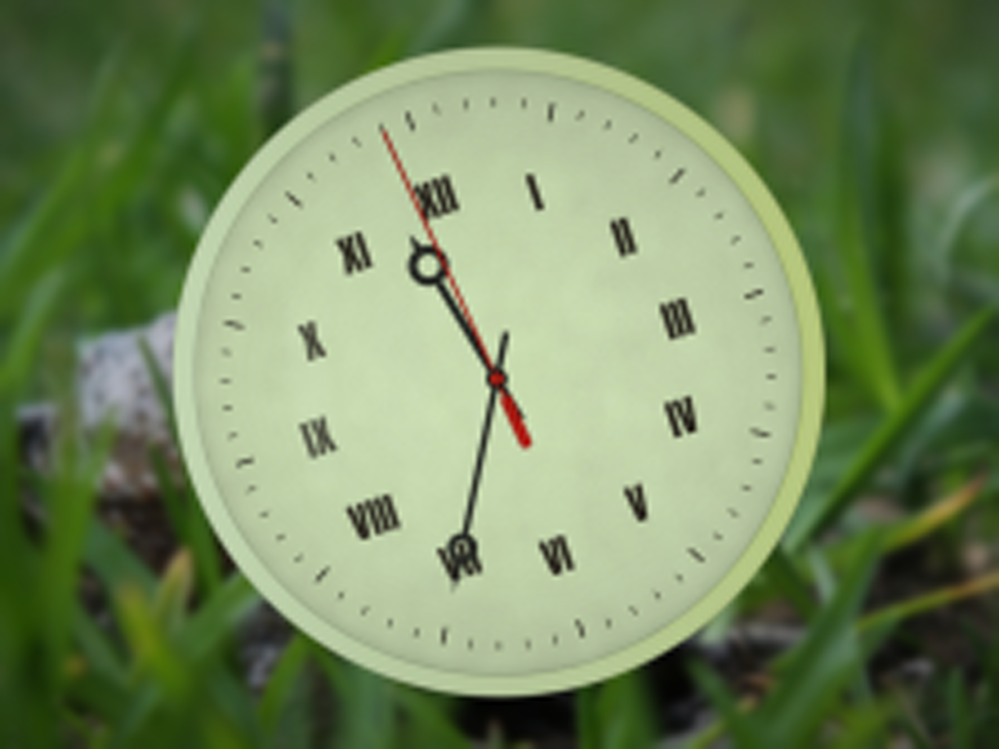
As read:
11:34:59
